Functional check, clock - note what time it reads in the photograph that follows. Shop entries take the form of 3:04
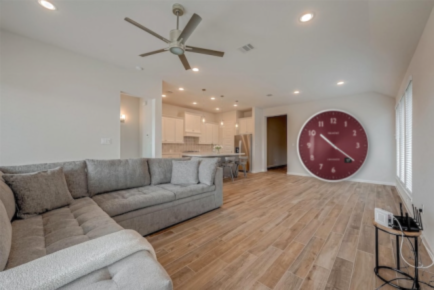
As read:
10:21
